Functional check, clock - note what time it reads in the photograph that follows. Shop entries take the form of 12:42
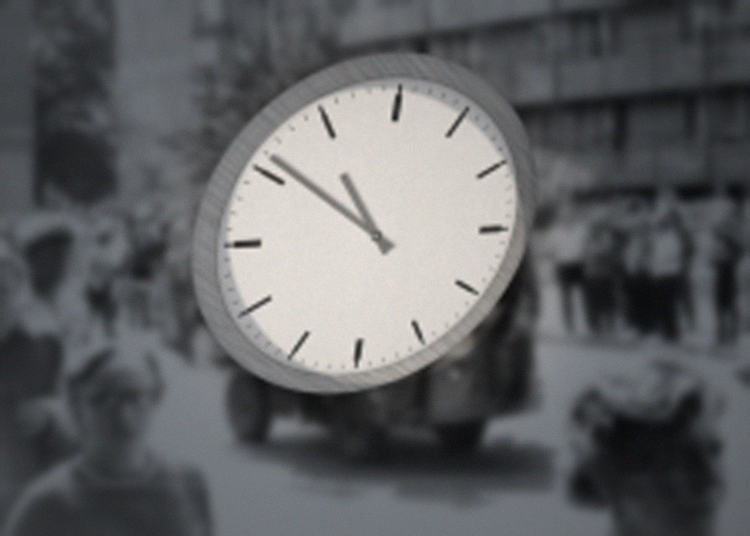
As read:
10:51
